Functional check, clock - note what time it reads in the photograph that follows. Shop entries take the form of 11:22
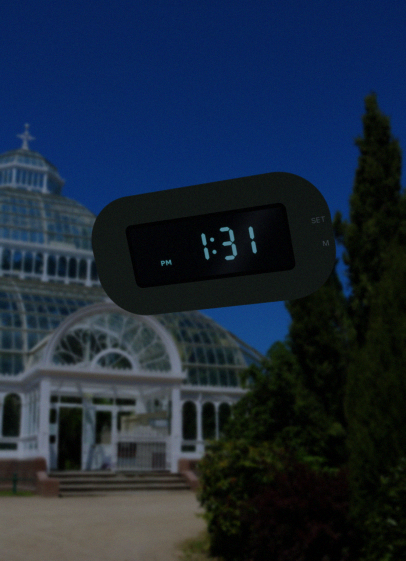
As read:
1:31
